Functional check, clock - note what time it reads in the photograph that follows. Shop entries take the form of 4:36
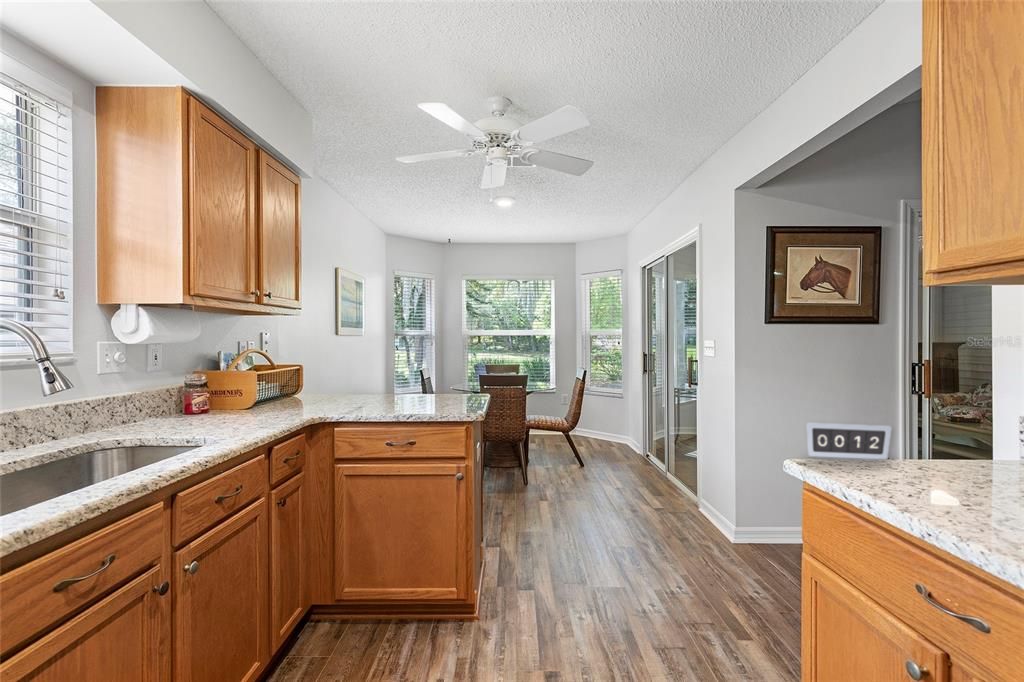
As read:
0:12
